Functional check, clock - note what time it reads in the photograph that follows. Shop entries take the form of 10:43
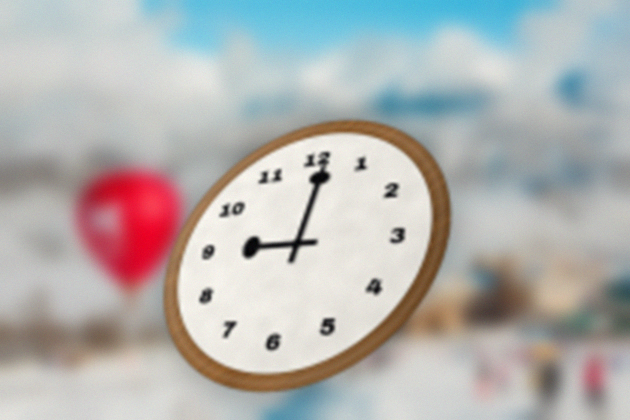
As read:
9:01
